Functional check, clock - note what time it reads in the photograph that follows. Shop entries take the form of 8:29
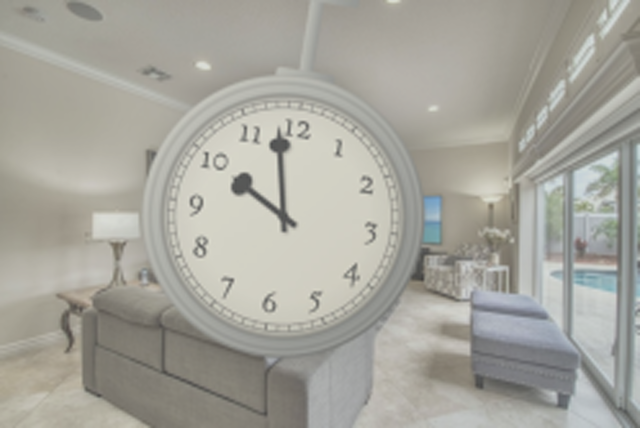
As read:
9:58
